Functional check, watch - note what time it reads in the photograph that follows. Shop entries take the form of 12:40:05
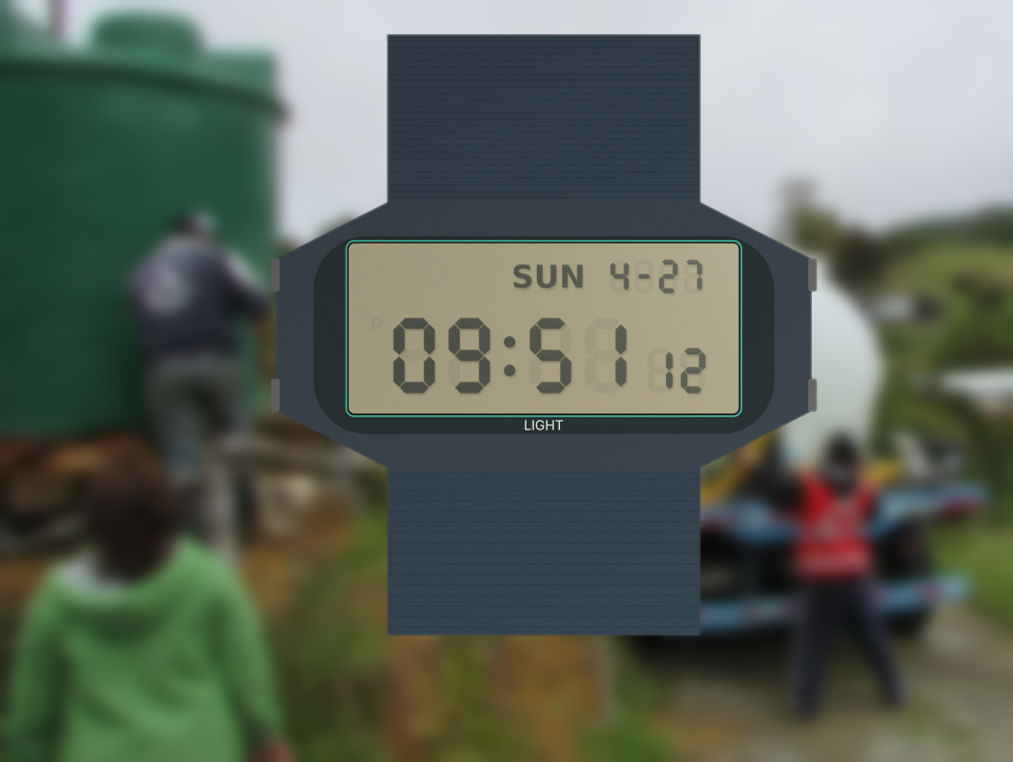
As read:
9:51:12
